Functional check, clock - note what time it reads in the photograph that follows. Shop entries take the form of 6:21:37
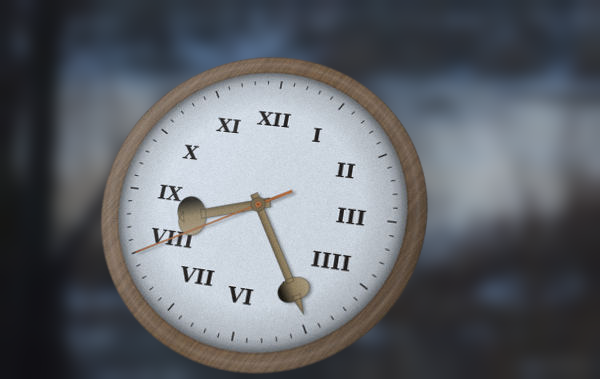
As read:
8:24:40
